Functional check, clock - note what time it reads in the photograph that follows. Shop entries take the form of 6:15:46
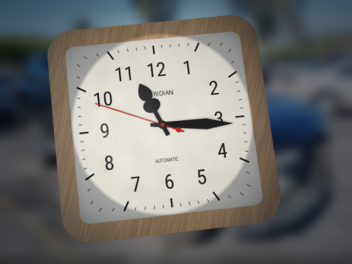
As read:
11:15:49
